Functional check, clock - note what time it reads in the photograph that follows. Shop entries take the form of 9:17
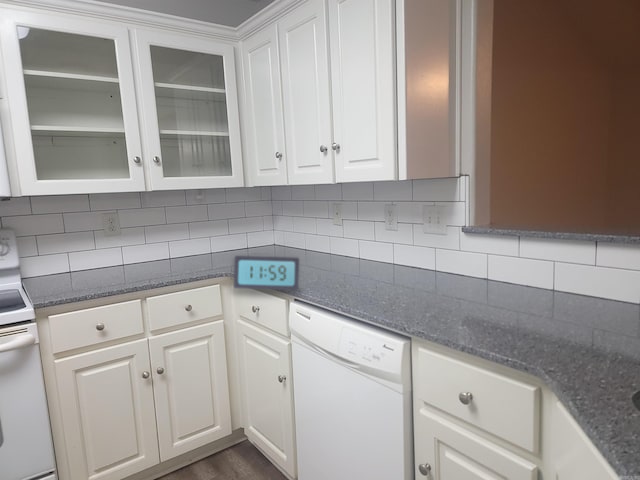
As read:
11:59
